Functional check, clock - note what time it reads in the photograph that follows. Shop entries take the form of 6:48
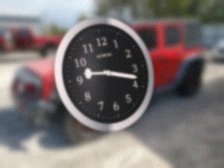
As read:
9:18
